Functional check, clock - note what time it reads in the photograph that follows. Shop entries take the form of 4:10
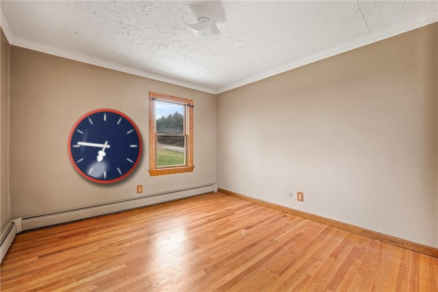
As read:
6:46
